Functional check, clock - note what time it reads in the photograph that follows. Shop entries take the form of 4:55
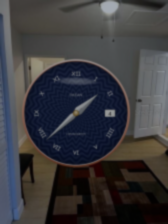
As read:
1:38
